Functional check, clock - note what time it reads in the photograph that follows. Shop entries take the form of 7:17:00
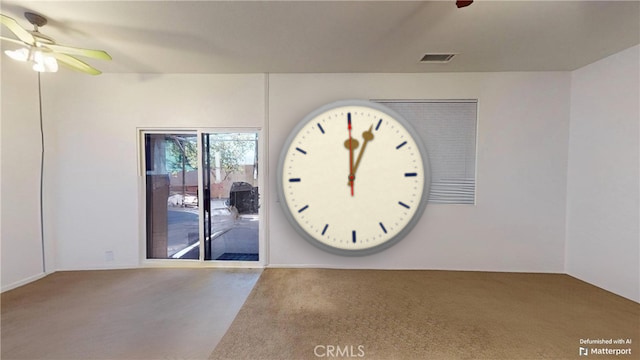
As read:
12:04:00
